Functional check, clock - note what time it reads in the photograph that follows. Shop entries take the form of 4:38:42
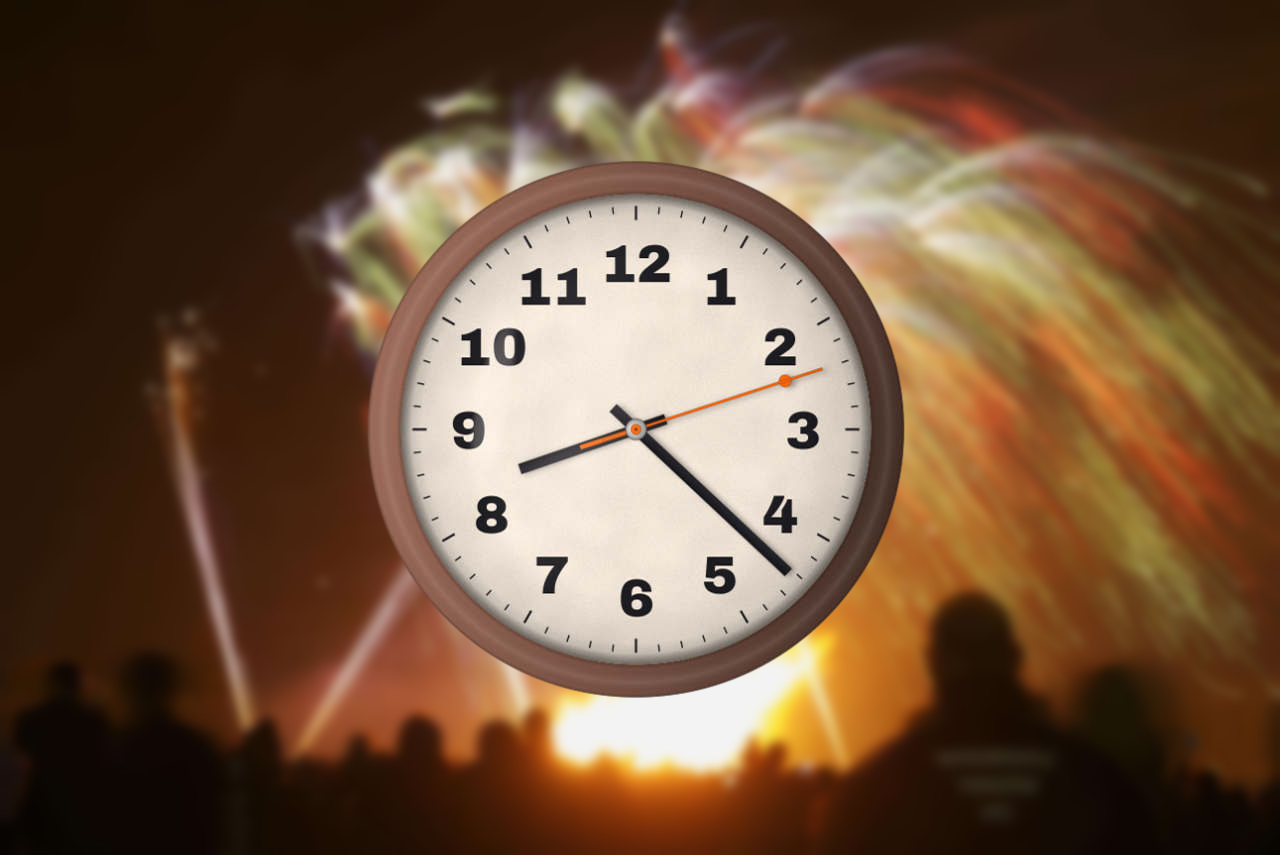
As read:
8:22:12
